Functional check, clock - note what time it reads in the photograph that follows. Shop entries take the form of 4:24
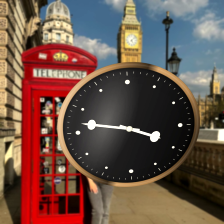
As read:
3:47
